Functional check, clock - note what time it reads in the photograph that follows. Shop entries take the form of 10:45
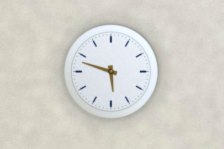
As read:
5:48
